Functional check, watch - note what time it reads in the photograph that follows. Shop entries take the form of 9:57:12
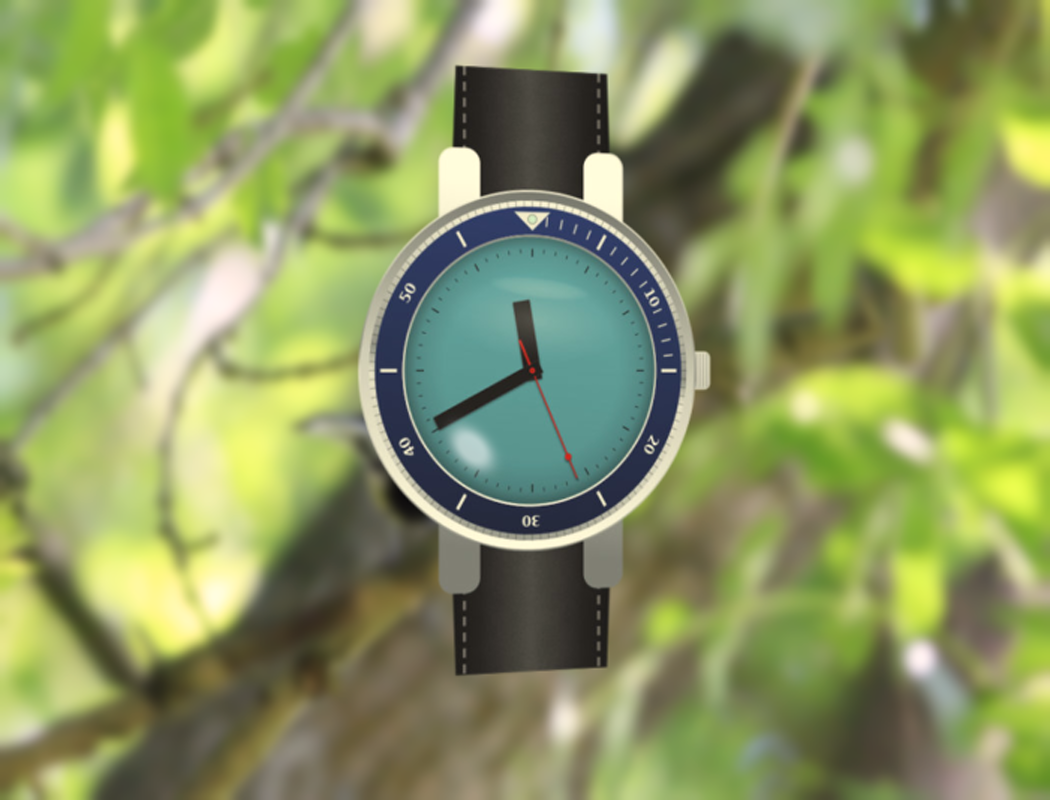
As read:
11:40:26
